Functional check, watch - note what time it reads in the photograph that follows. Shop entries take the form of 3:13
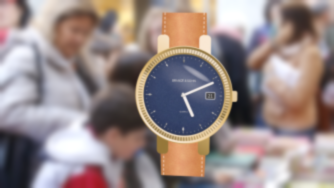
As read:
5:11
